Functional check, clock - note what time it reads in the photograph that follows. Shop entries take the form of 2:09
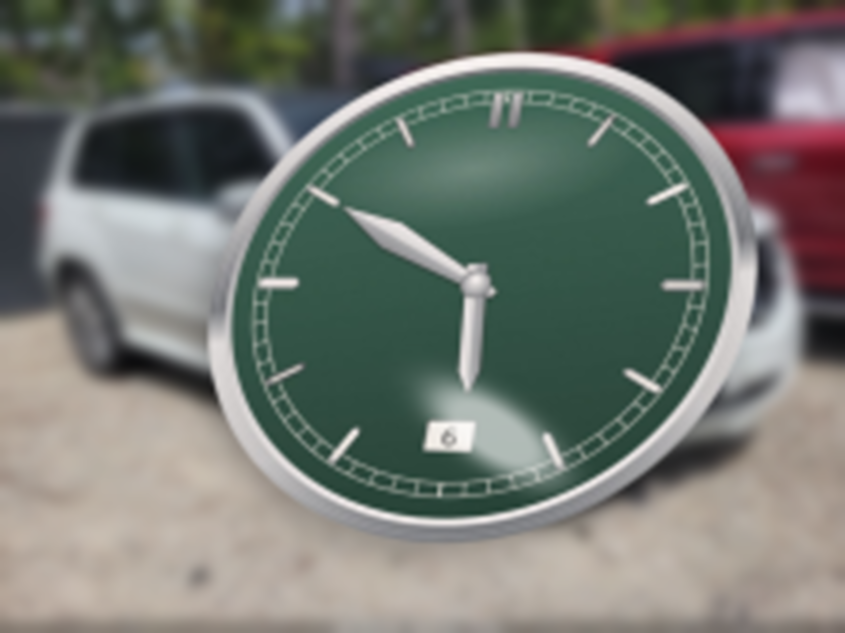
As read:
5:50
